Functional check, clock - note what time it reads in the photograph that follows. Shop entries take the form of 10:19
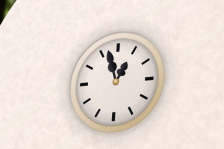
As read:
12:57
